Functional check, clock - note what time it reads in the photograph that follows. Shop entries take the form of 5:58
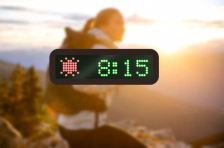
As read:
8:15
